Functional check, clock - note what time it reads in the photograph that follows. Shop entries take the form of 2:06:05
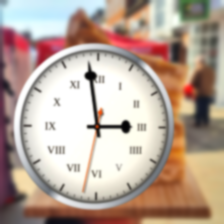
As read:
2:58:32
